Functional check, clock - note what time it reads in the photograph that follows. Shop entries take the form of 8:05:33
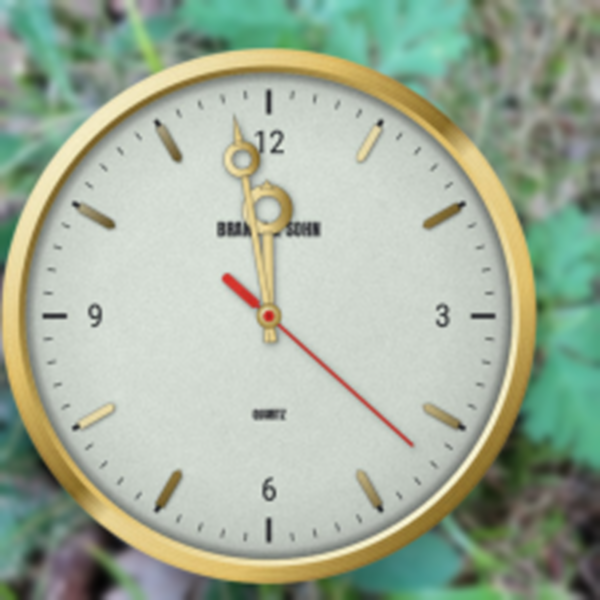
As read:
11:58:22
